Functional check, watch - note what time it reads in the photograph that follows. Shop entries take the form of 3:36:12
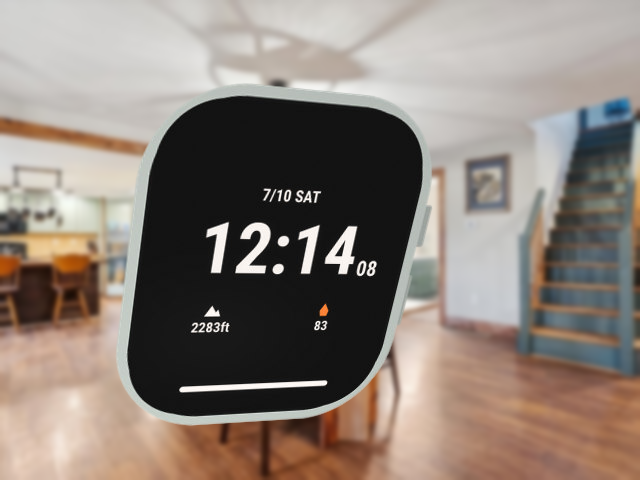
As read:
12:14:08
